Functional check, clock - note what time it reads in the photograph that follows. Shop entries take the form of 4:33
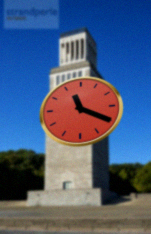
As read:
11:20
